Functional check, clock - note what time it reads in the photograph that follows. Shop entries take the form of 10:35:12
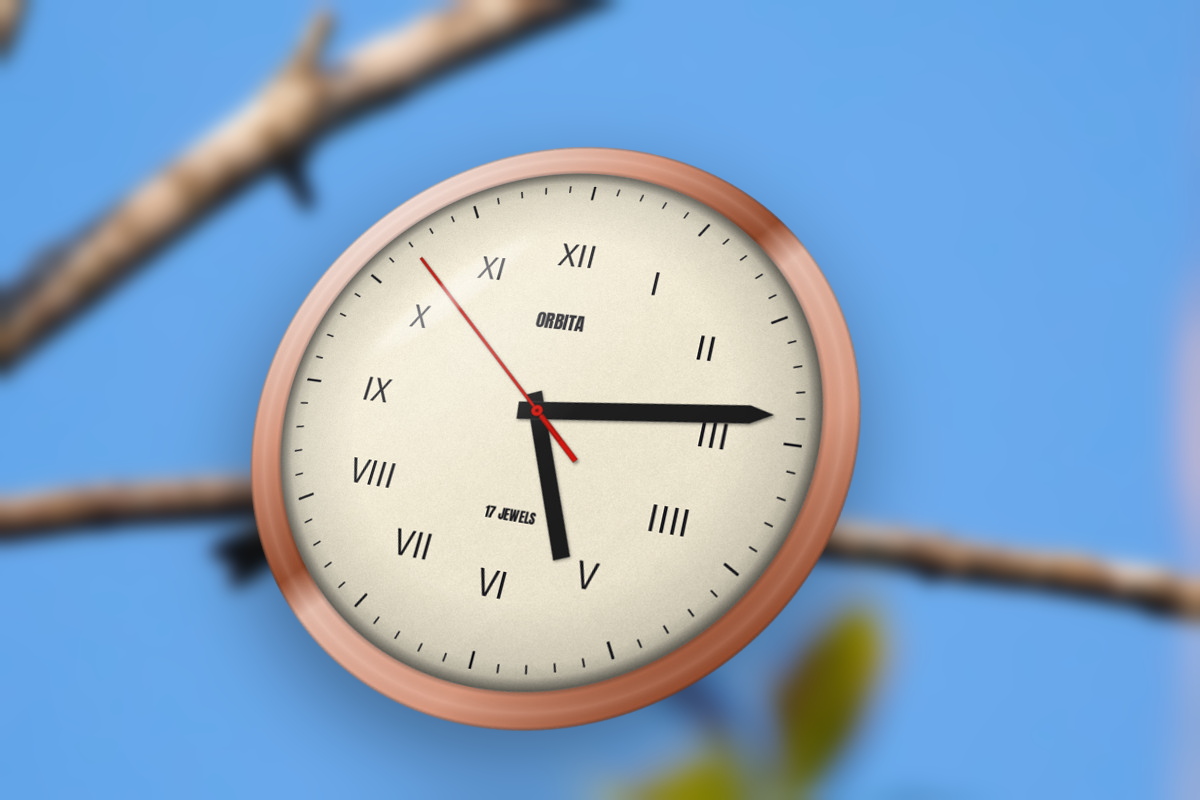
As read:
5:13:52
